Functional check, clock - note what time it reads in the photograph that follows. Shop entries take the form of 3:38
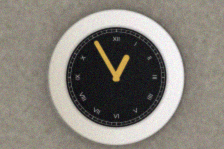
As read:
12:55
